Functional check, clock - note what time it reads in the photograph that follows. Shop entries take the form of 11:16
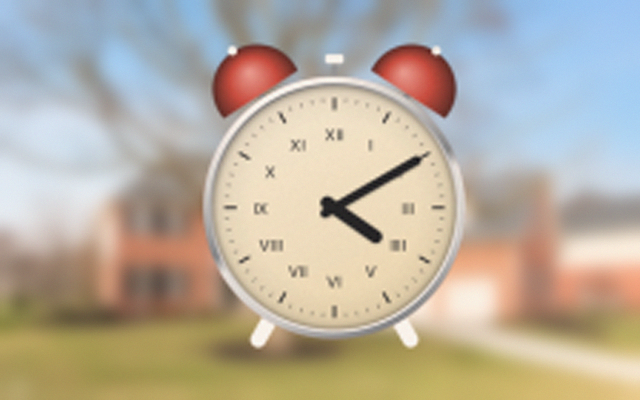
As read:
4:10
